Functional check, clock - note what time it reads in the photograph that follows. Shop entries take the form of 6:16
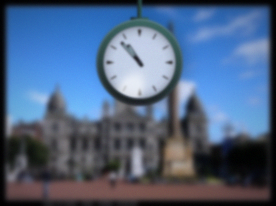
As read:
10:53
